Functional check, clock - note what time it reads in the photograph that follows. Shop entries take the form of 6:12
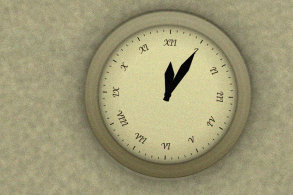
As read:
12:05
